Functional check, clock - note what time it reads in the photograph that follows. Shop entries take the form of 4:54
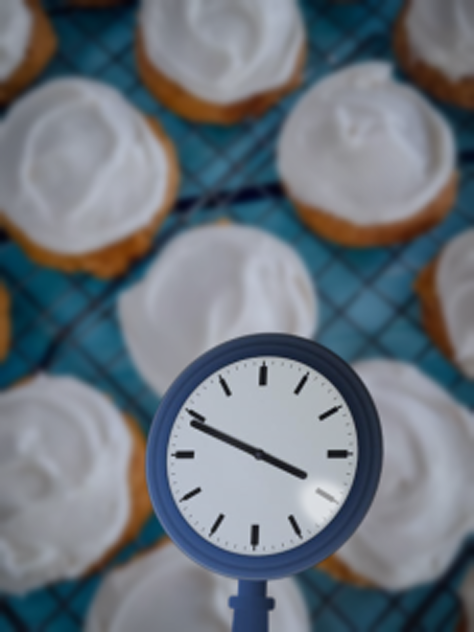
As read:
3:49
